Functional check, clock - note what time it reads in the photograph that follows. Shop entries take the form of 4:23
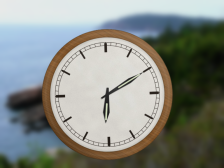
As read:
6:10
